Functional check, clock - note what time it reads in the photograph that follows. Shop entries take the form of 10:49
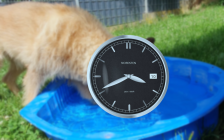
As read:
3:41
